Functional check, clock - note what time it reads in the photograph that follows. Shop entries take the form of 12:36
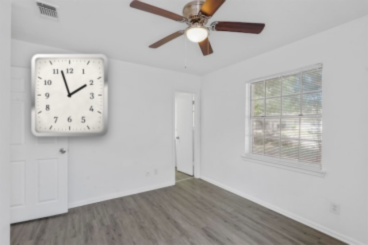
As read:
1:57
